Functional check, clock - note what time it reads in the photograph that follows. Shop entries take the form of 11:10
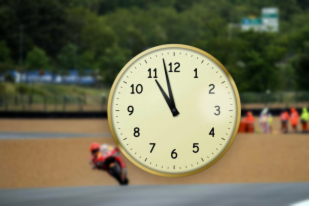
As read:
10:58
